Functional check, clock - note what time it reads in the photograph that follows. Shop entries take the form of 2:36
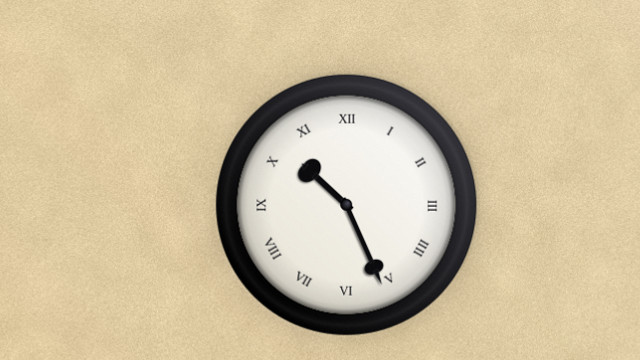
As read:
10:26
